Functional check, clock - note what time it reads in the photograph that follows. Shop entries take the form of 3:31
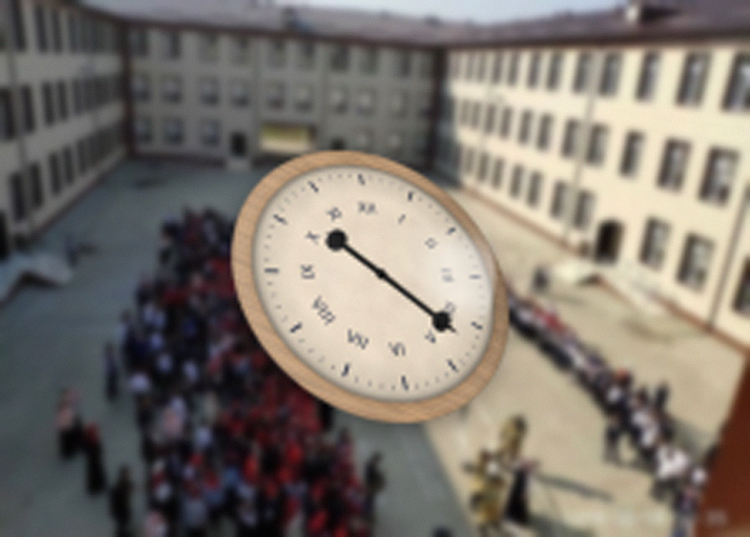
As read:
10:22
